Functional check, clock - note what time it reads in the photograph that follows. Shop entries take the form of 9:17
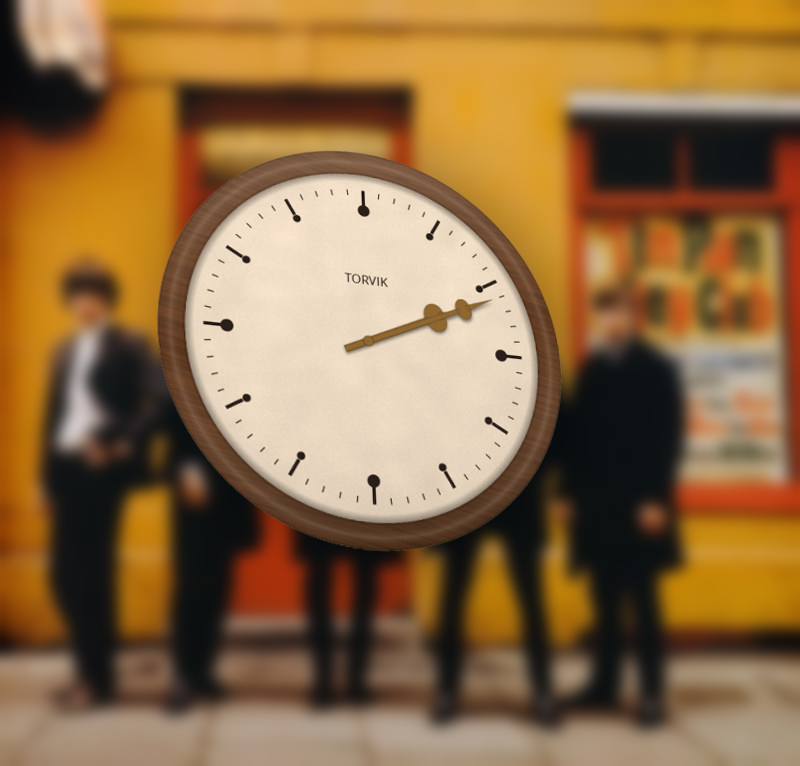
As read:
2:11
